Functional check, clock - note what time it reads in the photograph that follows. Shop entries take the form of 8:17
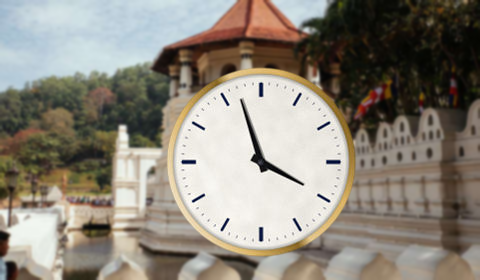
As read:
3:57
